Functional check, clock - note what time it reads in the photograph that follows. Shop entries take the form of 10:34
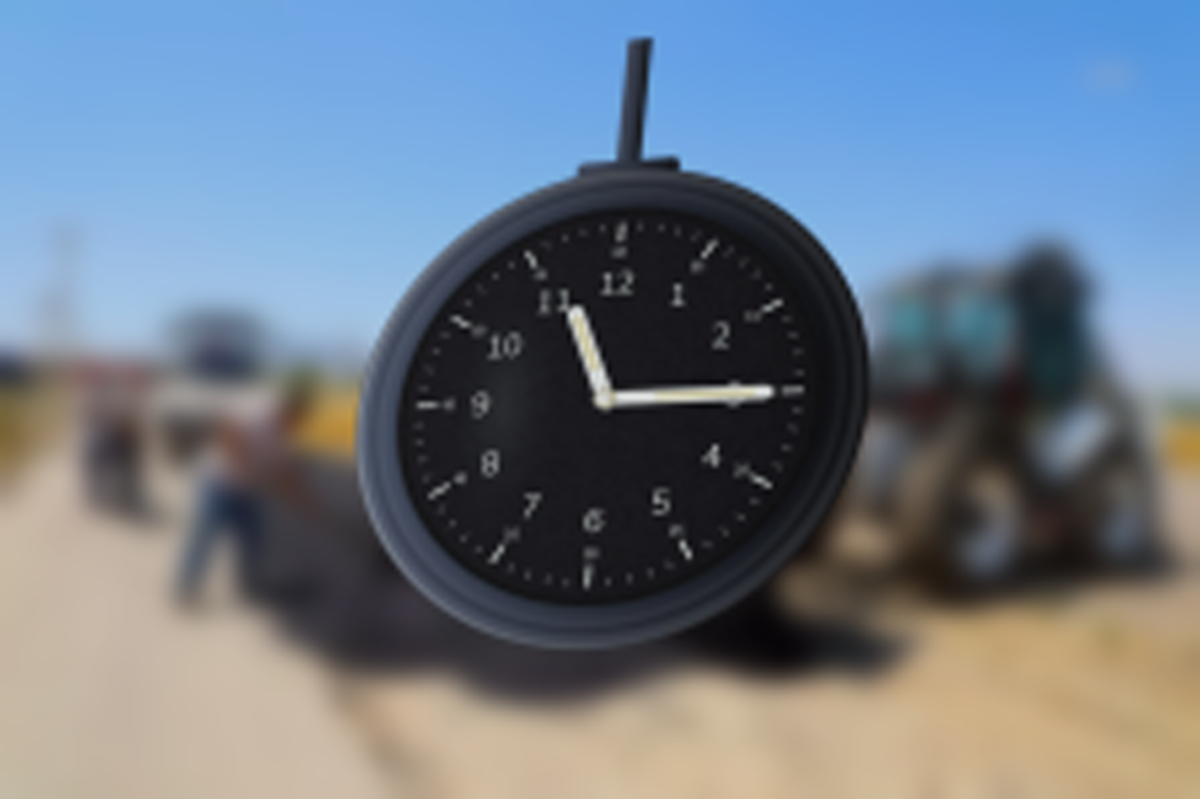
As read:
11:15
